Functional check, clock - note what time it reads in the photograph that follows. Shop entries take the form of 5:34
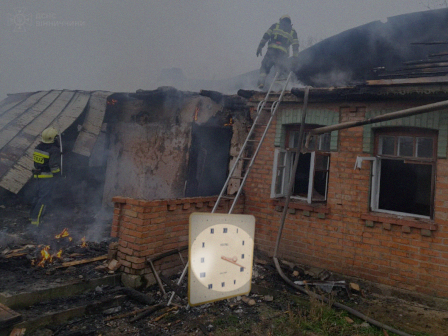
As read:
3:19
